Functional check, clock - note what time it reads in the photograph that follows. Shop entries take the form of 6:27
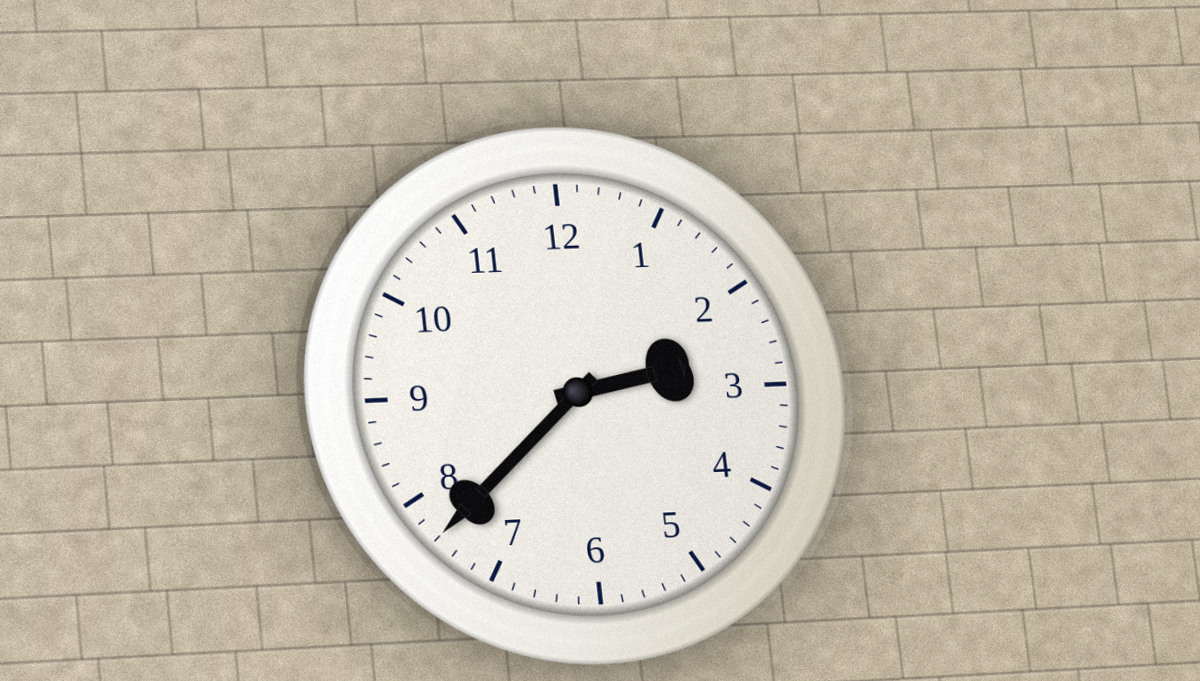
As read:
2:38
